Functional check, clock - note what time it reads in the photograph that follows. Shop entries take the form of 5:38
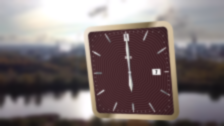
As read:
6:00
